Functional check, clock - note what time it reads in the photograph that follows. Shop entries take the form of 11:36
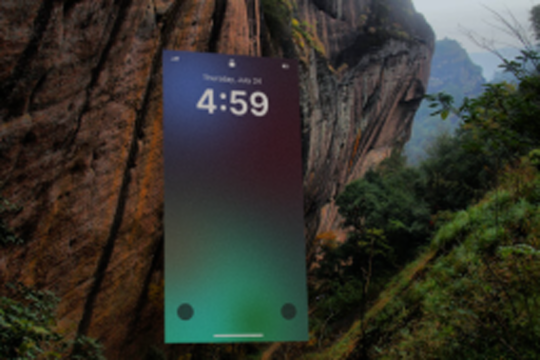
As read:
4:59
